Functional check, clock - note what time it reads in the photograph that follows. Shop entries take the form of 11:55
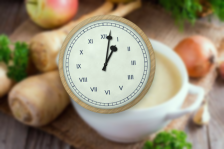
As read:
1:02
